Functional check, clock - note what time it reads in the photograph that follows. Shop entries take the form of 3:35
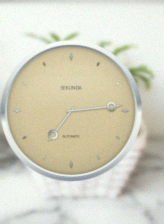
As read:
7:14
